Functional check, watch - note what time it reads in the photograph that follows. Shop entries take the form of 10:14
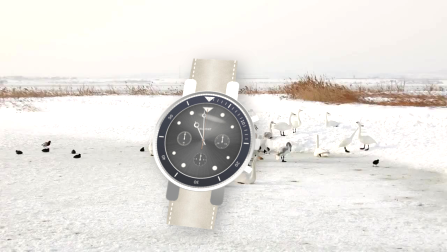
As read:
10:59
